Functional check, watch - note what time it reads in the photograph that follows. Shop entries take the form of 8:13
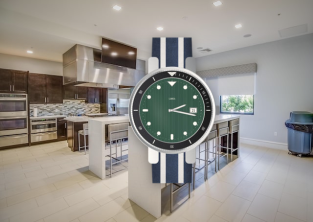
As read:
2:17
